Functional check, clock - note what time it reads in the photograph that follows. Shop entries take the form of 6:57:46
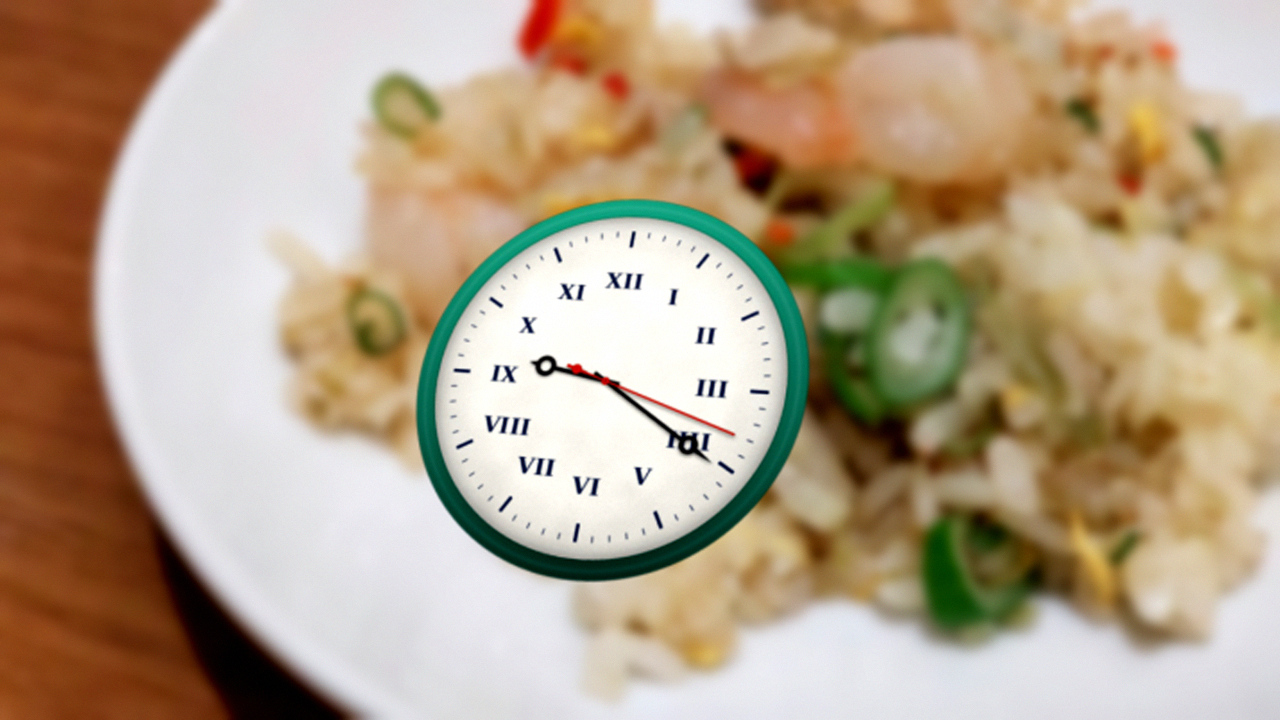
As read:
9:20:18
